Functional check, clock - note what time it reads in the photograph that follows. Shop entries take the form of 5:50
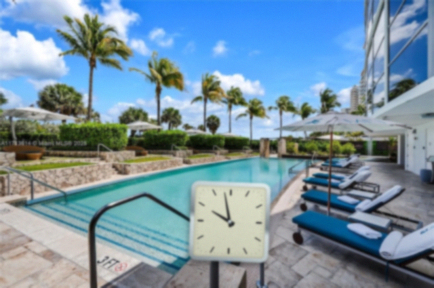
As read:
9:58
